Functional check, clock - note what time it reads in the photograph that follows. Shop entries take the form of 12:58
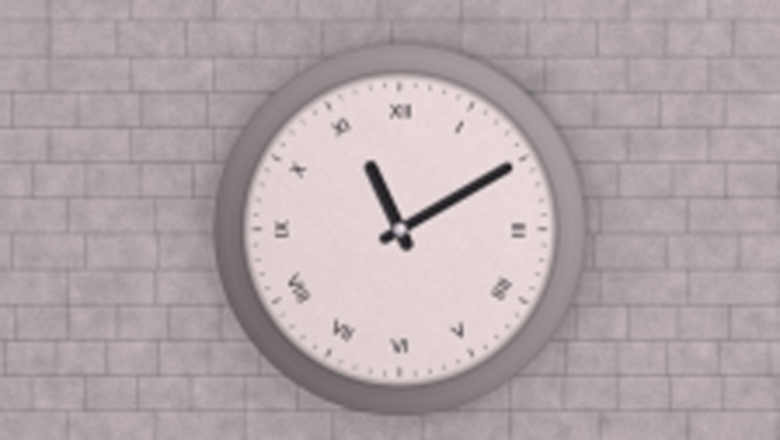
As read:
11:10
